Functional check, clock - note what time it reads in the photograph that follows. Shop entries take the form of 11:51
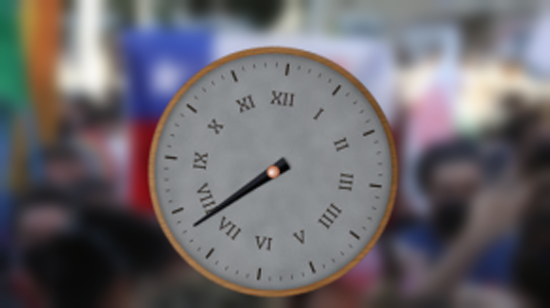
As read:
7:38
